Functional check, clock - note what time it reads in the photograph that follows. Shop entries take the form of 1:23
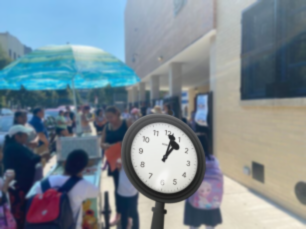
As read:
1:02
